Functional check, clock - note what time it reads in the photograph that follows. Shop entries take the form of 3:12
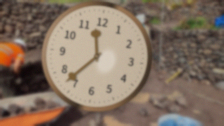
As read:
11:37
